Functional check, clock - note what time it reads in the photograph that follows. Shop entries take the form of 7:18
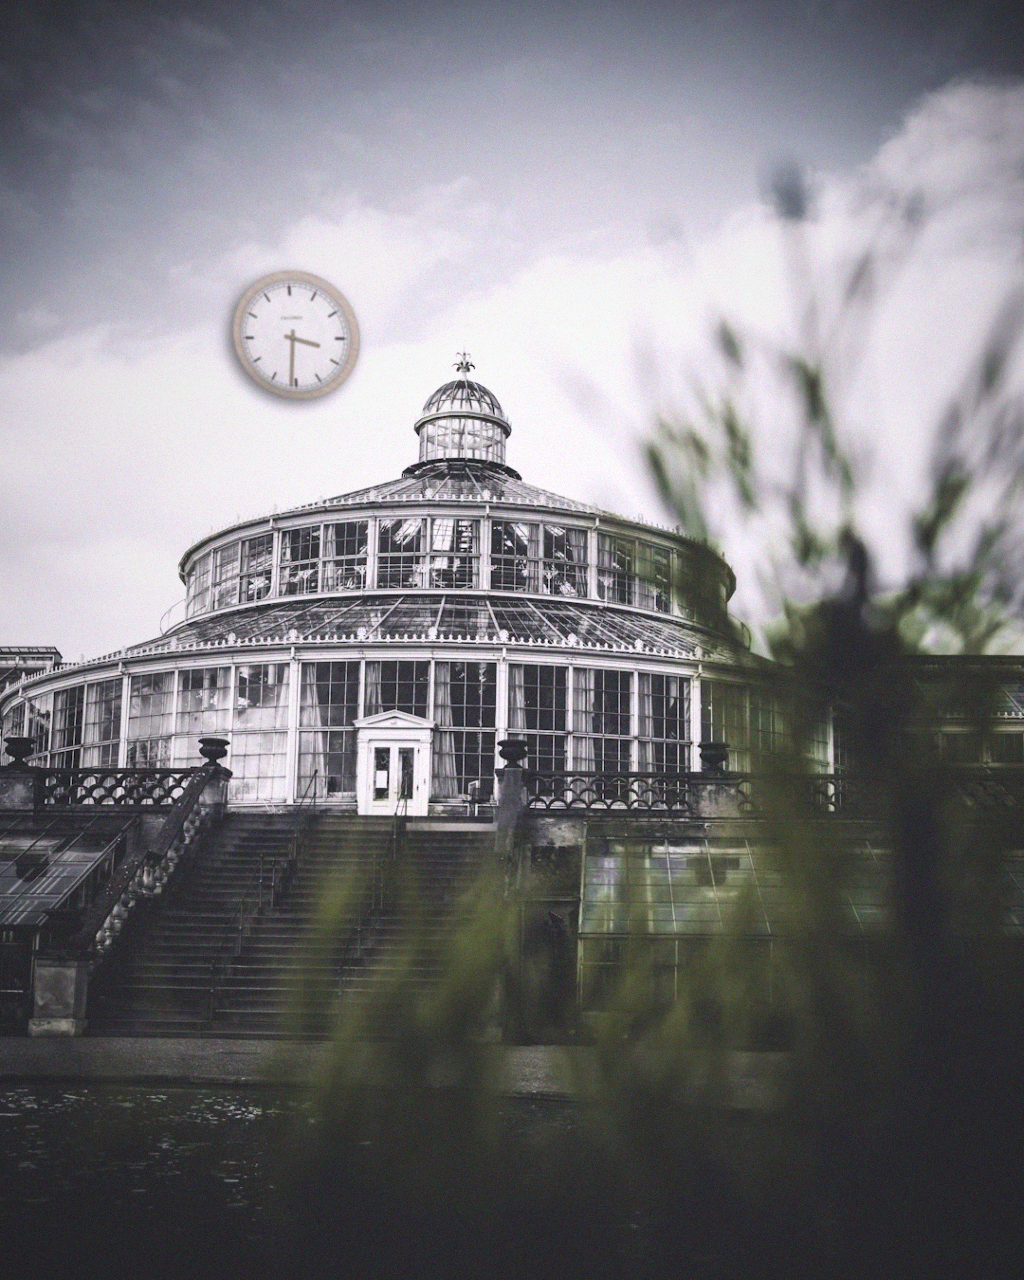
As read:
3:31
